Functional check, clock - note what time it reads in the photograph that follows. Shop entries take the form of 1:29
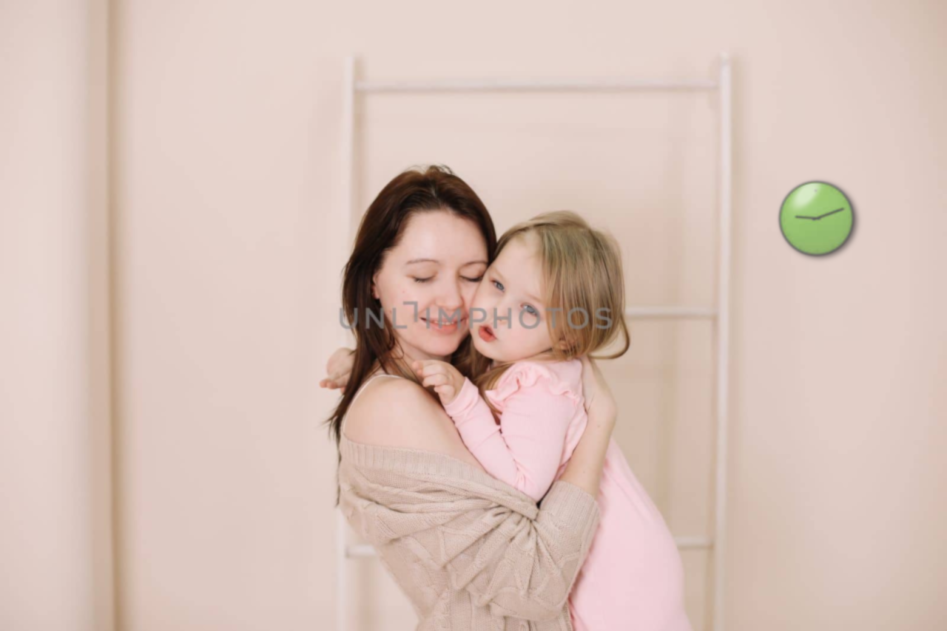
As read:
9:12
